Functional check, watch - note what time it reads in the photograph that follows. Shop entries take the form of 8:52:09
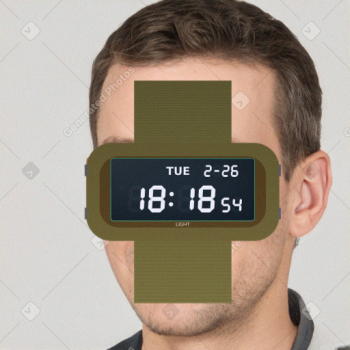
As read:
18:18:54
